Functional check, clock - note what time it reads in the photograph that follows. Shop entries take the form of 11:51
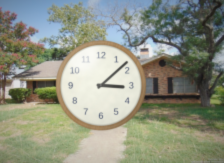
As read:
3:08
